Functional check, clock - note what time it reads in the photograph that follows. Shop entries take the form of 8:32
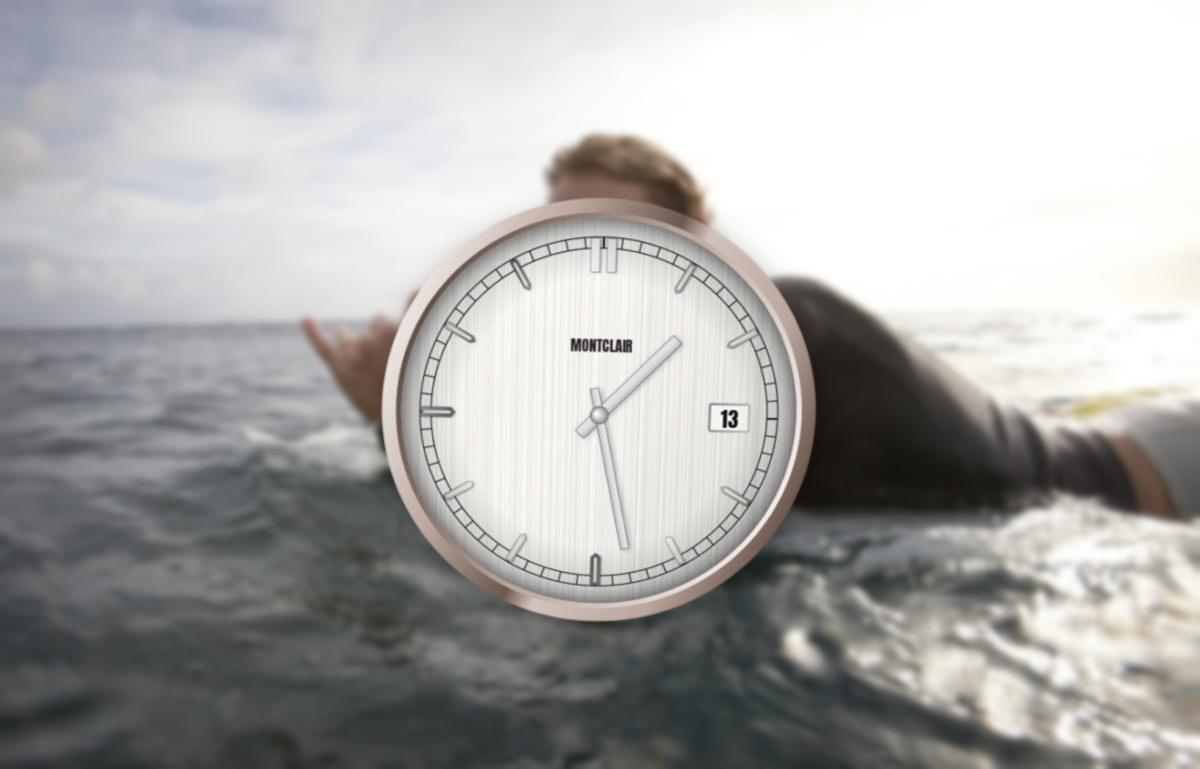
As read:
1:28
